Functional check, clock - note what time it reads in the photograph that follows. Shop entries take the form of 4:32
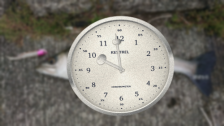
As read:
9:59
